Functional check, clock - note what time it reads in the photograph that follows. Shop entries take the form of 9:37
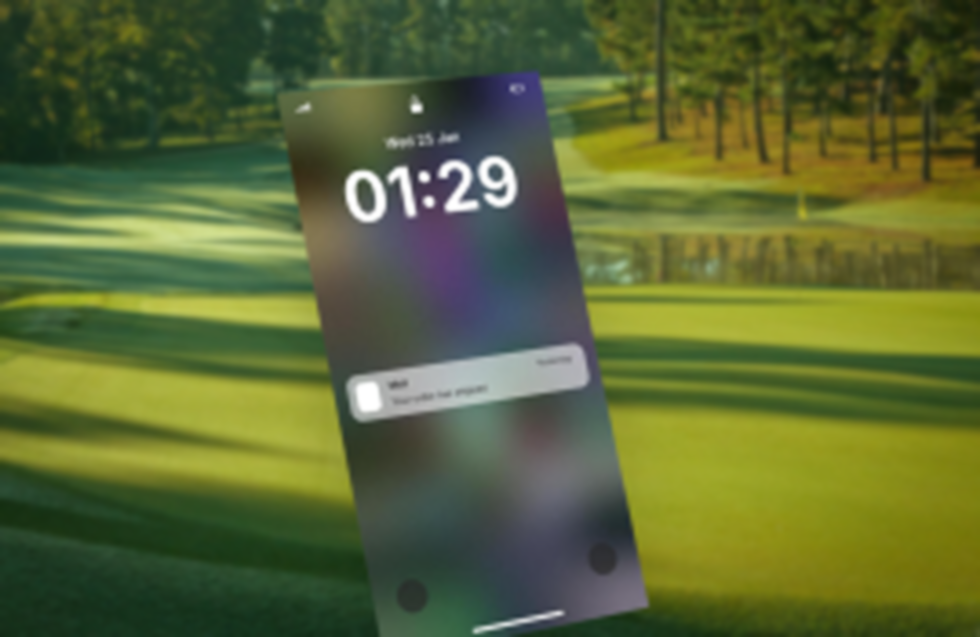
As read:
1:29
